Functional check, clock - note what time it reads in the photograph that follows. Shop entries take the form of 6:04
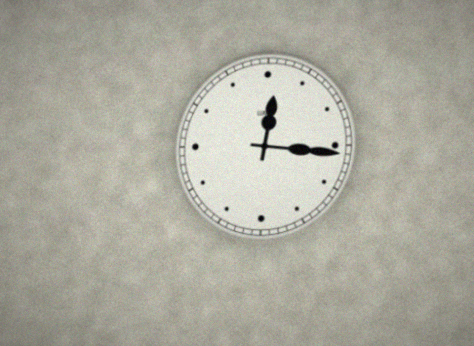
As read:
12:16
